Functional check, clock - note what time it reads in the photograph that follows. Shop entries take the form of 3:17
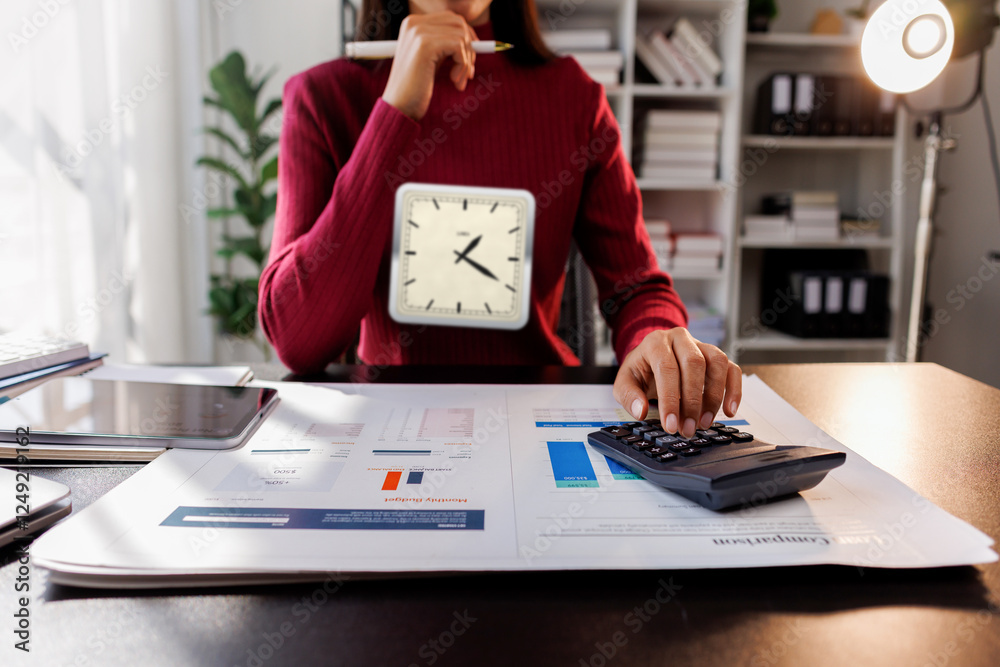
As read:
1:20
